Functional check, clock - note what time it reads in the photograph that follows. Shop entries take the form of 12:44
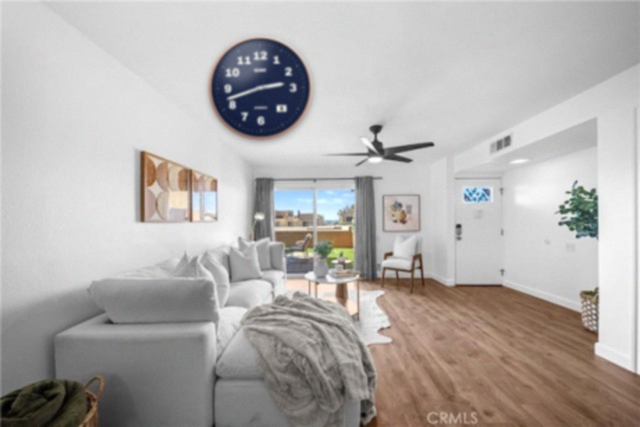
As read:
2:42
